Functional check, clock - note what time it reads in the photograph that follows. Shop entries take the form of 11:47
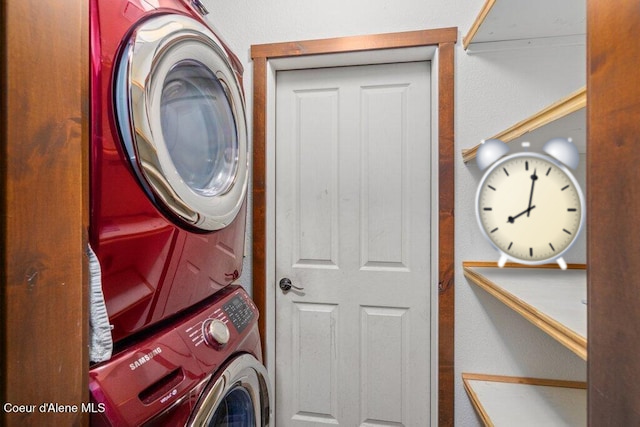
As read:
8:02
